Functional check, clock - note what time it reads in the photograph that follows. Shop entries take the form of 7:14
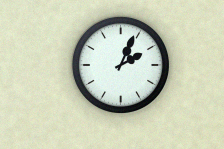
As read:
2:04
